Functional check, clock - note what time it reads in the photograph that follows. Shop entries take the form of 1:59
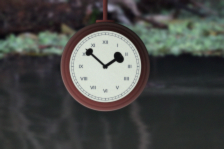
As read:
1:52
